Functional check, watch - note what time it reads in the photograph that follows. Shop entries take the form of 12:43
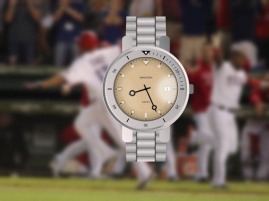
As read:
8:26
